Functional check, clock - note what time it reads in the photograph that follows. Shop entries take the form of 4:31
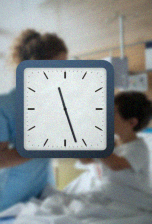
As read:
11:27
